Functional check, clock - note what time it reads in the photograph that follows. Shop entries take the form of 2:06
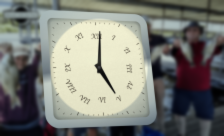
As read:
5:01
